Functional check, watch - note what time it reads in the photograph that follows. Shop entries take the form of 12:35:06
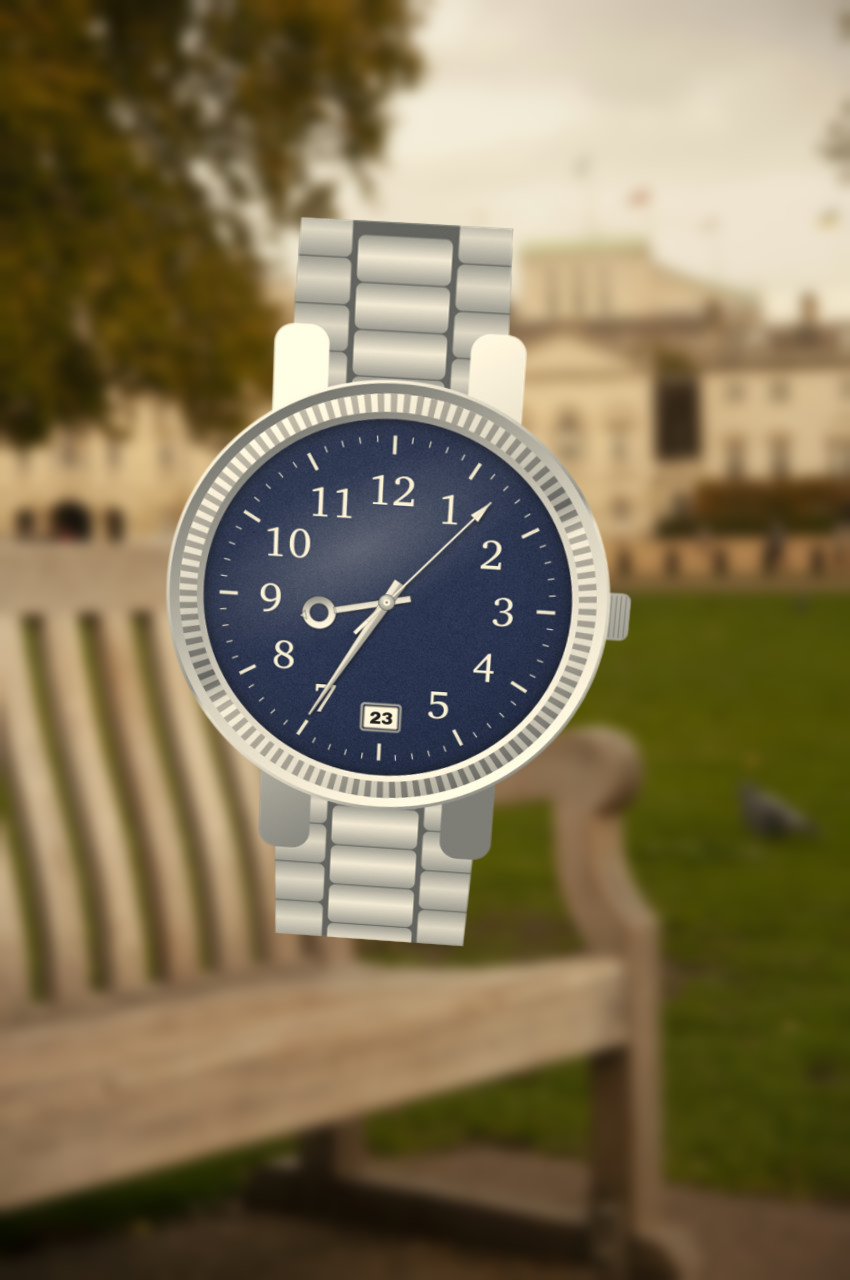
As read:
8:35:07
